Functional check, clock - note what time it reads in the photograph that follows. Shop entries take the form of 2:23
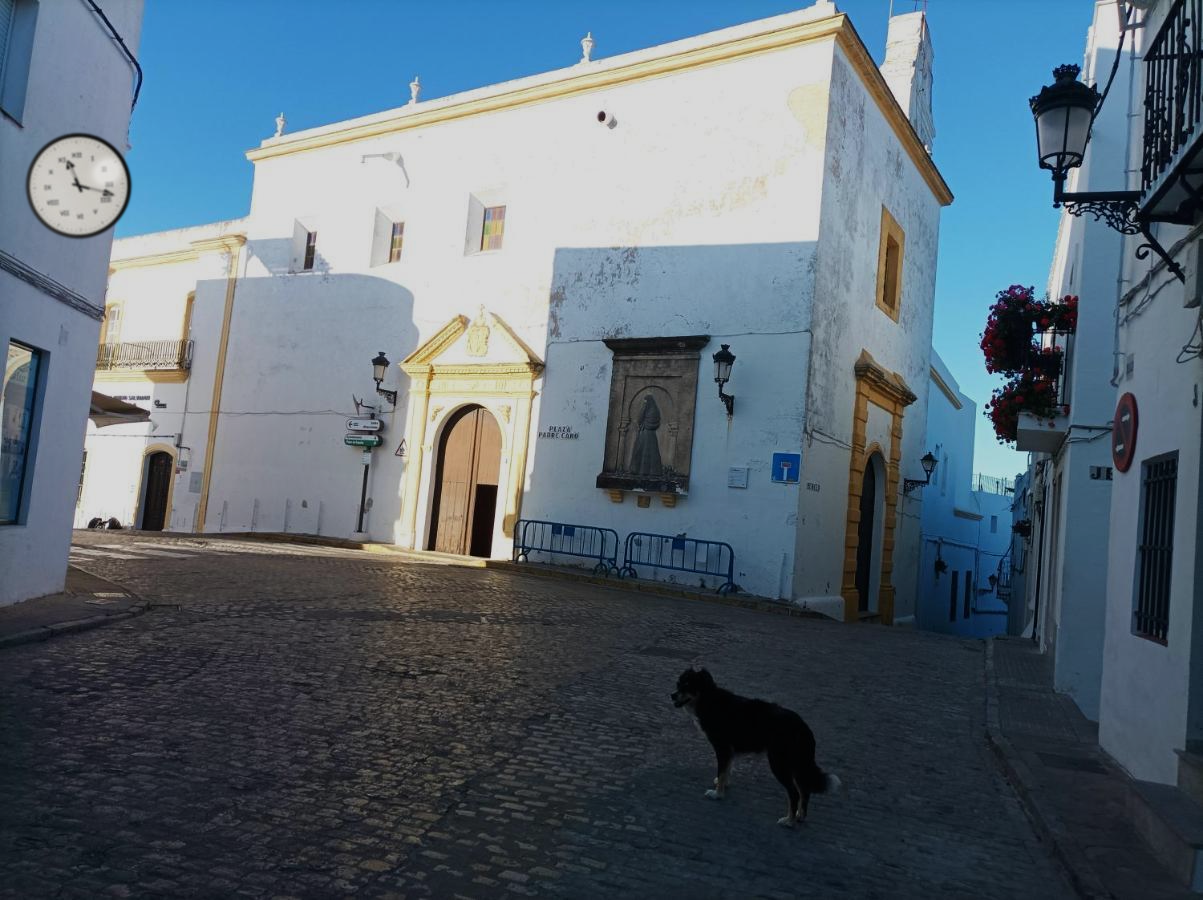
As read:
11:18
